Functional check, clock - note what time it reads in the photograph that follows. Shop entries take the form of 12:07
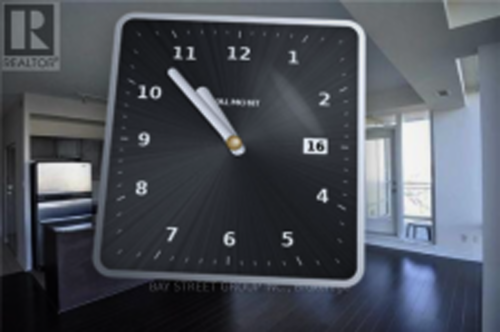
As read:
10:53
